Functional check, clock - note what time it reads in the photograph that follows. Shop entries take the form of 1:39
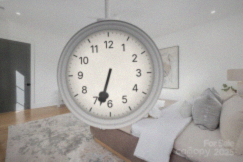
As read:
6:33
